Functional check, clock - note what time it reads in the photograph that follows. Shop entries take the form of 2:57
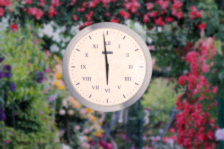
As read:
5:59
